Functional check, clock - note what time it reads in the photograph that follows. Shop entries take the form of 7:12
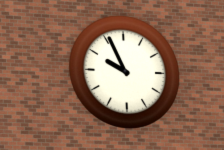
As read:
9:56
